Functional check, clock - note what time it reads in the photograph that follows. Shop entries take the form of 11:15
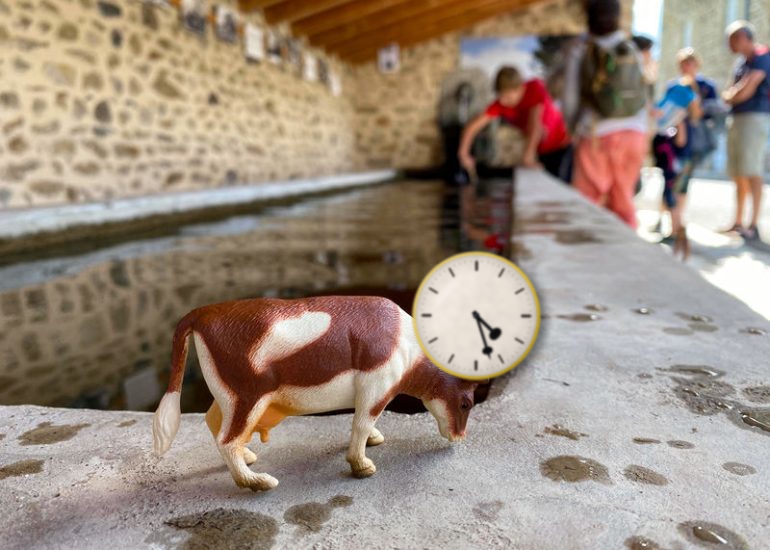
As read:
4:27
